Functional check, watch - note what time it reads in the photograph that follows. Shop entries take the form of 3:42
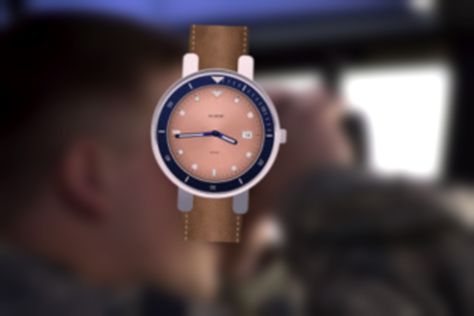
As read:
3:44
